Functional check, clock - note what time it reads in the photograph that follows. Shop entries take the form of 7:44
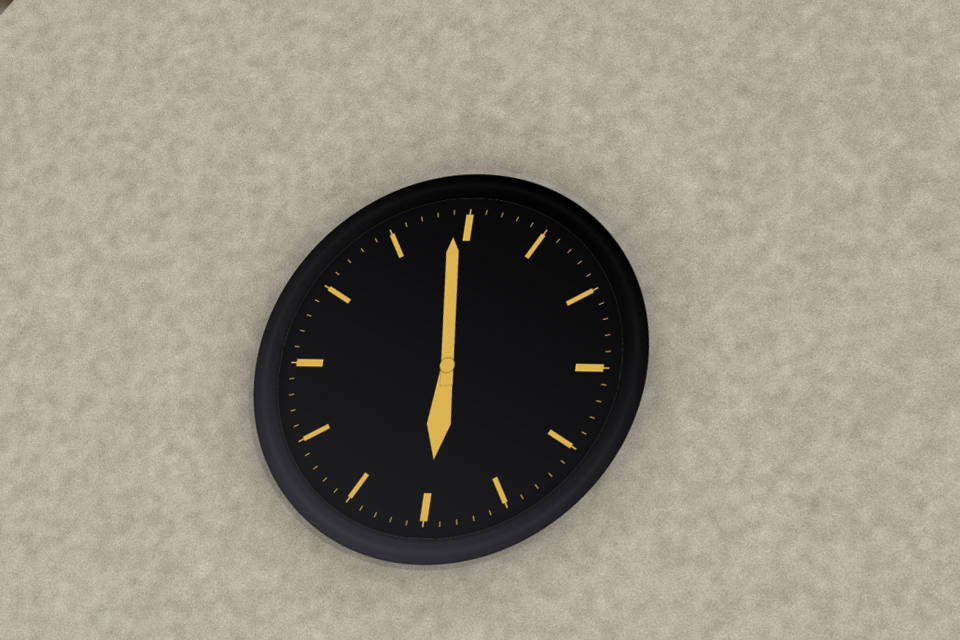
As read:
5:59
